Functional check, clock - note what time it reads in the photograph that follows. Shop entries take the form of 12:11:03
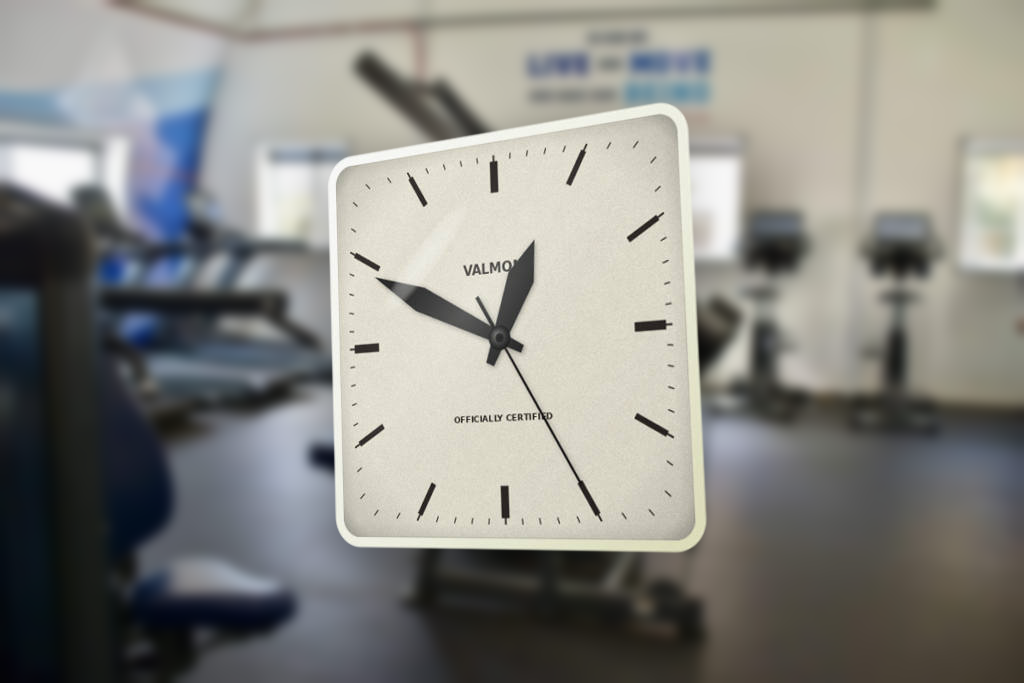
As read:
12:49:25
